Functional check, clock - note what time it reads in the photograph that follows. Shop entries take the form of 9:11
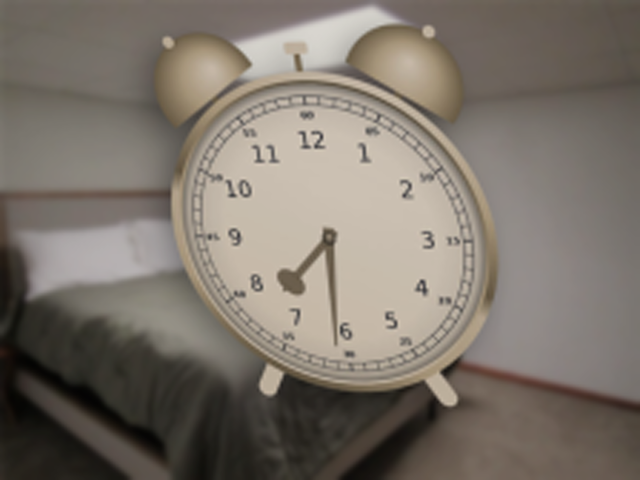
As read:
7:31
